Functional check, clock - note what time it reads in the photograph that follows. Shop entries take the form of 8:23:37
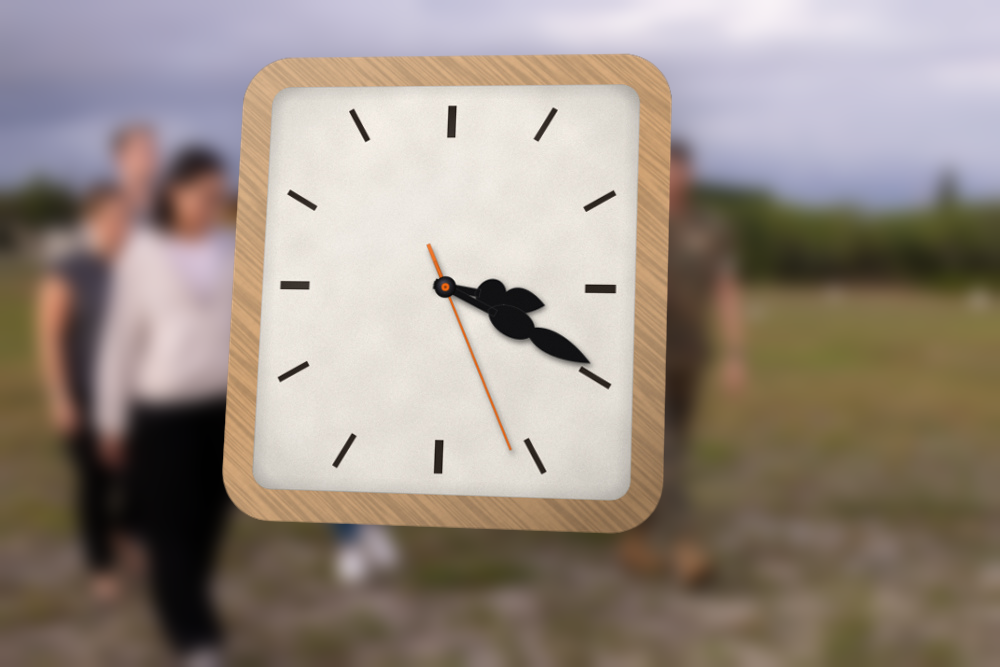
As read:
3:19:26
